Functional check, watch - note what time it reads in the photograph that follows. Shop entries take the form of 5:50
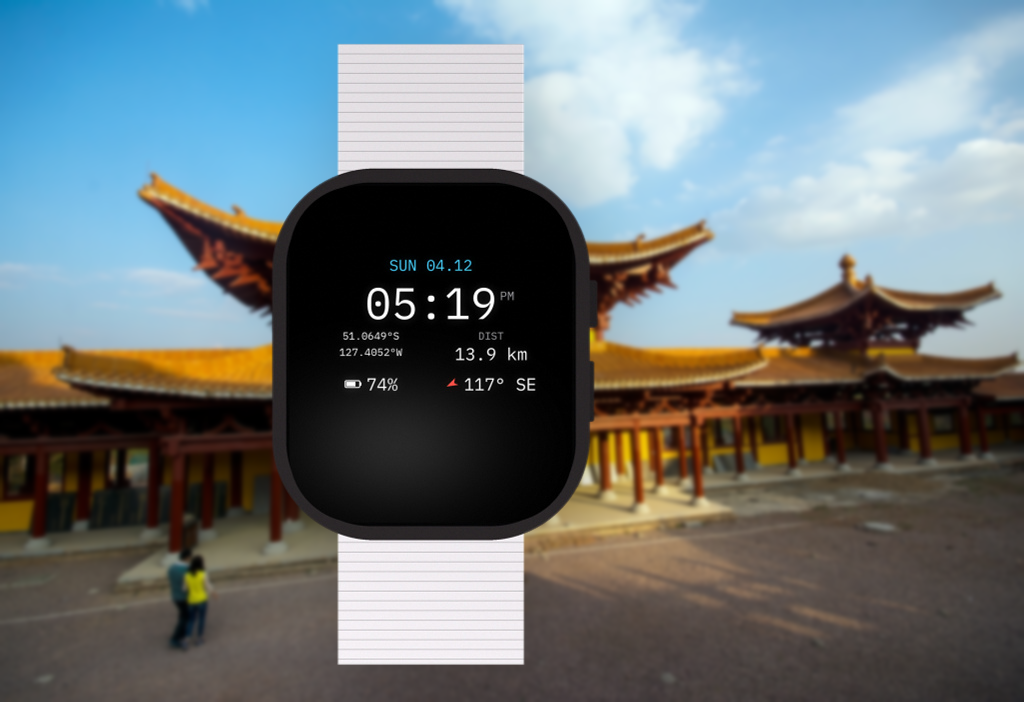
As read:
5:19
